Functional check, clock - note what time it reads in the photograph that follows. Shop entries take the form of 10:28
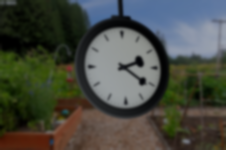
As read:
2:21
